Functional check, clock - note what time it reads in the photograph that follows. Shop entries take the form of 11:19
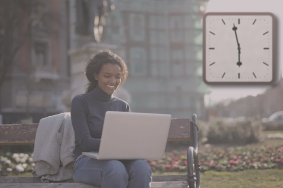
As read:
5:58
